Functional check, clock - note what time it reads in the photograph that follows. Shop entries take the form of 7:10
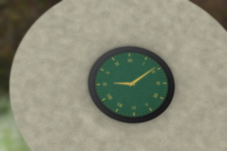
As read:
9:09
